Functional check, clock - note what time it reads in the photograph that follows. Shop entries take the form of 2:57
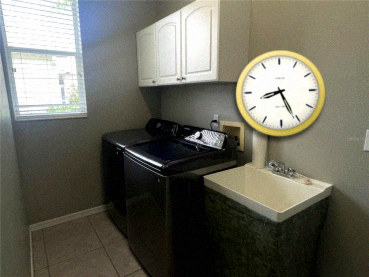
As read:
8:26
